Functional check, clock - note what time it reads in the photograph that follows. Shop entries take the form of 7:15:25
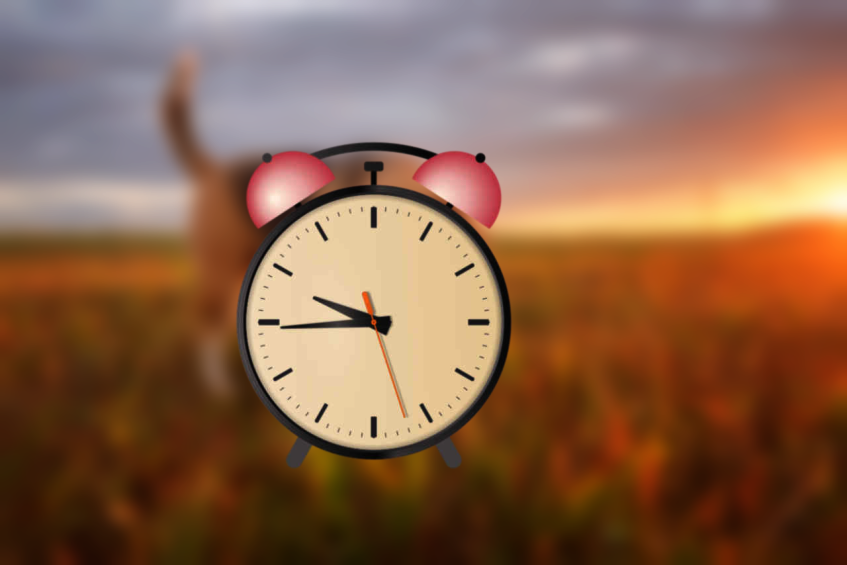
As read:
9:44:27
